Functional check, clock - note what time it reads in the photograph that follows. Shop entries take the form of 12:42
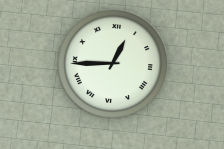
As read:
12:44
